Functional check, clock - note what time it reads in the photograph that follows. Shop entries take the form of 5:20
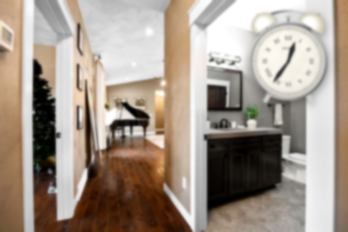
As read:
12:36
